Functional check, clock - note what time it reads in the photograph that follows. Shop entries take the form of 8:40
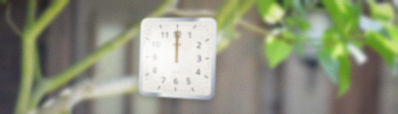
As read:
12:00
